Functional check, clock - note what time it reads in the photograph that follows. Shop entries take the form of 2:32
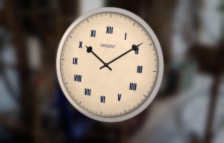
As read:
10:09
